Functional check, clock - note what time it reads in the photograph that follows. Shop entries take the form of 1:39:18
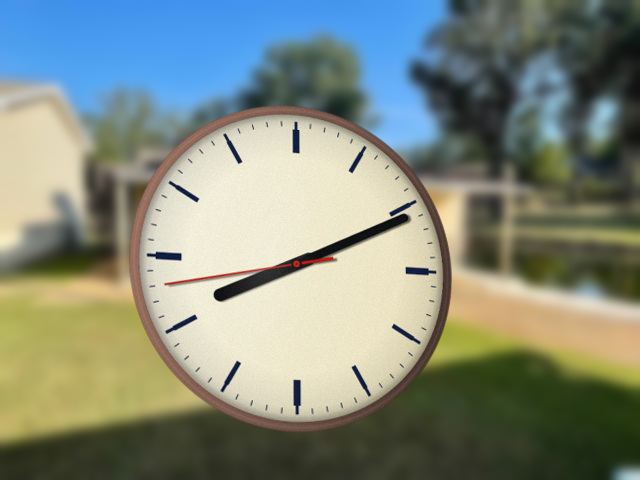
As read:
8:10:43
